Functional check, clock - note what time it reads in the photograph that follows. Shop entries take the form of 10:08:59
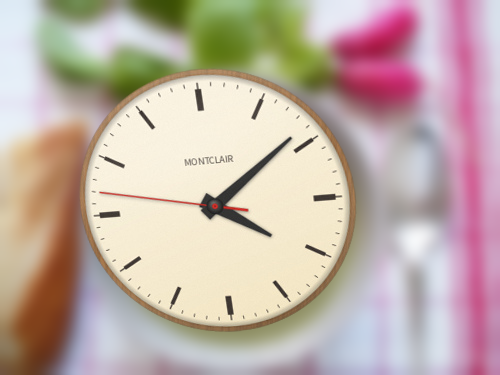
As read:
4:08:47
